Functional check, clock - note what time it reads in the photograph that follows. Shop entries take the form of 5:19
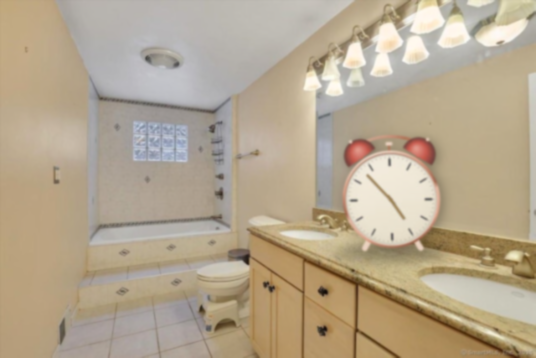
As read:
4:53
